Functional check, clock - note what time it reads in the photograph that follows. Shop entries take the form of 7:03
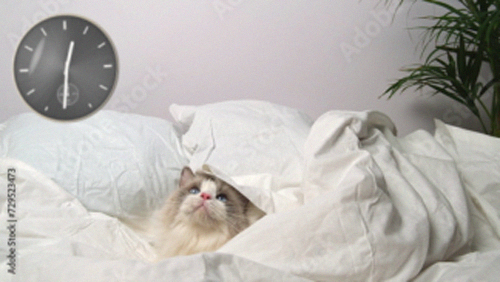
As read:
12:31
